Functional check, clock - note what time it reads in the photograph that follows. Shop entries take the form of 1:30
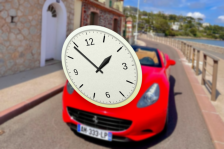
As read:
1:54
